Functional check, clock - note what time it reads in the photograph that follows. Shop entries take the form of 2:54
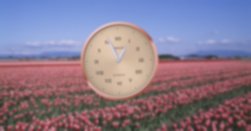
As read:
12:56
